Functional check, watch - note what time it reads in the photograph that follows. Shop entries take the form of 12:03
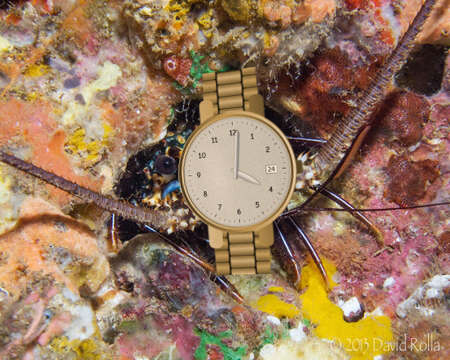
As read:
4:01
